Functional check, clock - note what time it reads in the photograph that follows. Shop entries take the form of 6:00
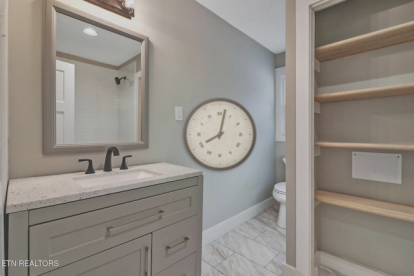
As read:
8:02
